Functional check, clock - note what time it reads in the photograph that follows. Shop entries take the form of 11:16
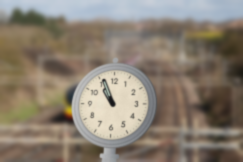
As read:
10:56
